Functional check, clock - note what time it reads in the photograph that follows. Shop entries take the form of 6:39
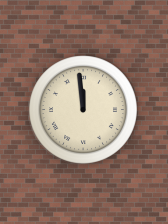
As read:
11:59
